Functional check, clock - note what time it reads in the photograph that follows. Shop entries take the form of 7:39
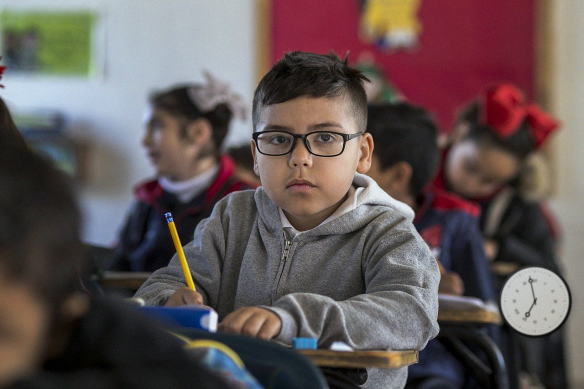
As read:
6:58
